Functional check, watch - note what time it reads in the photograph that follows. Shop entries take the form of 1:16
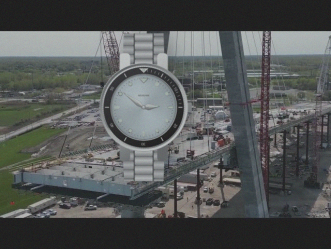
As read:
2:51
